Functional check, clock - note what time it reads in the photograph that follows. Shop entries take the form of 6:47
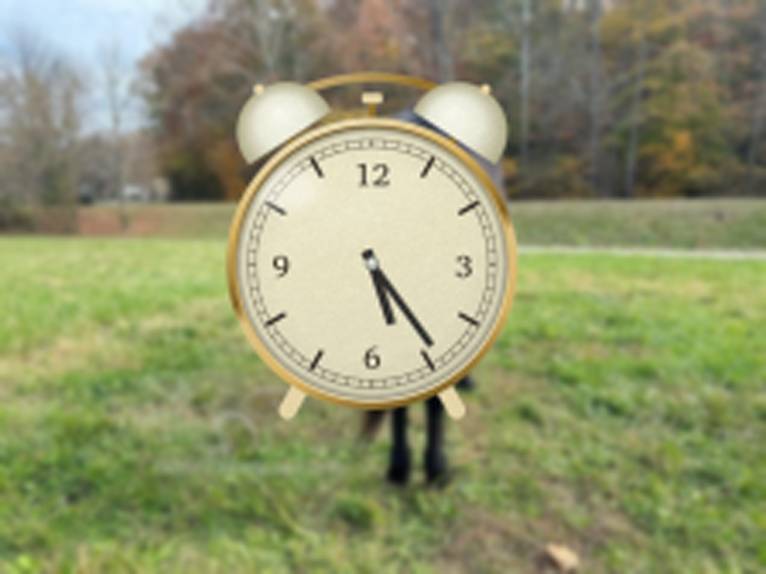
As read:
5:24
